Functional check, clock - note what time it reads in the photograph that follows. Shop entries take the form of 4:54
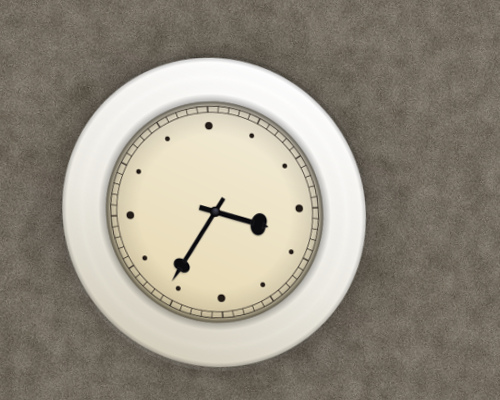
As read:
3:36
